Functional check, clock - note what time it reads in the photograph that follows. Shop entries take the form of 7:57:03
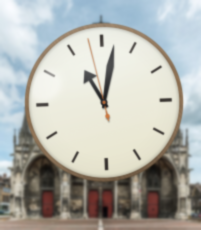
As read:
11:01:58
